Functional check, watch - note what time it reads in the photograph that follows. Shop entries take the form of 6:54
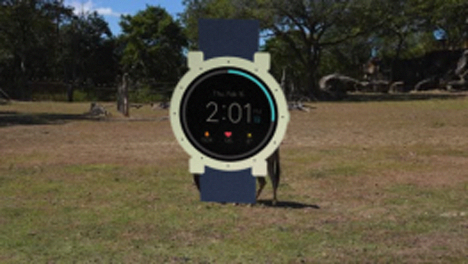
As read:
2:01
